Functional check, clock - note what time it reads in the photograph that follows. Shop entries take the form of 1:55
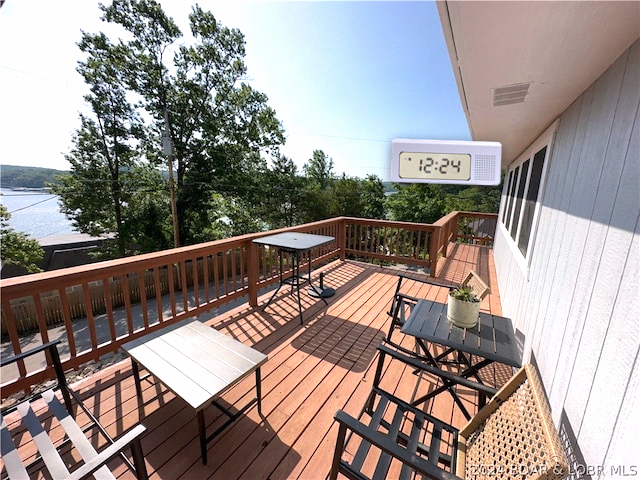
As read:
12:24
